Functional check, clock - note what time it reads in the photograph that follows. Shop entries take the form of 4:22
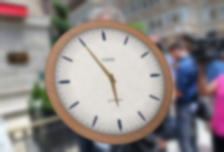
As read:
5:55
